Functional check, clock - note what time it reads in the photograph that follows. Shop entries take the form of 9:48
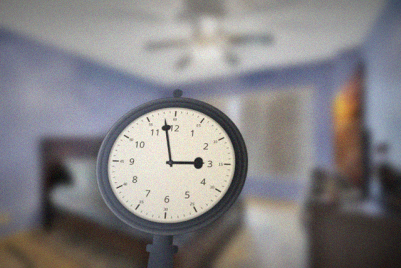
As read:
2:58
